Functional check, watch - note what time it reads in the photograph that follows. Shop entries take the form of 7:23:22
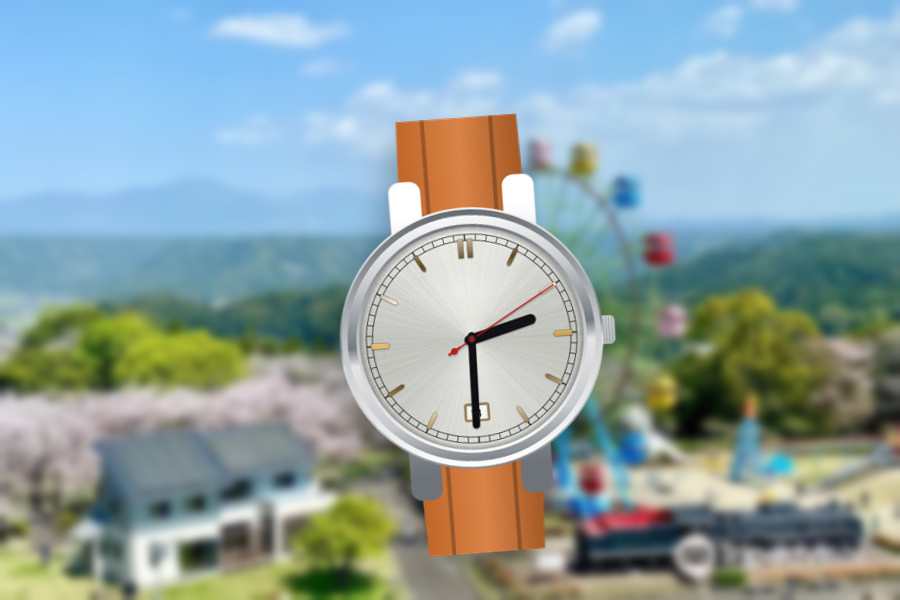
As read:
2:30:10
